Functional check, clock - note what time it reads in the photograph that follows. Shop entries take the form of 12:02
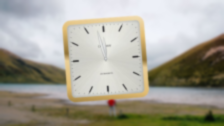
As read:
11:58
